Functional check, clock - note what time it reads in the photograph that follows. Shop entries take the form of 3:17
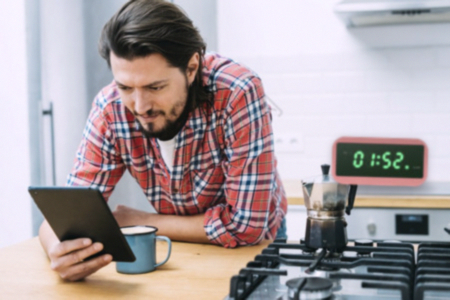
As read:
1:52
